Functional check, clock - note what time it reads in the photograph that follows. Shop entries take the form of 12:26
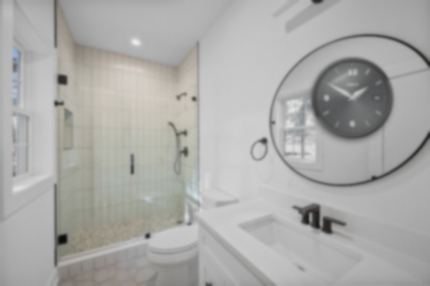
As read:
1:50
